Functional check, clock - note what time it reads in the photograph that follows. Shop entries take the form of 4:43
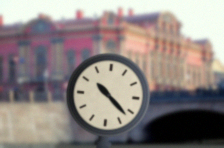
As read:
10:22
